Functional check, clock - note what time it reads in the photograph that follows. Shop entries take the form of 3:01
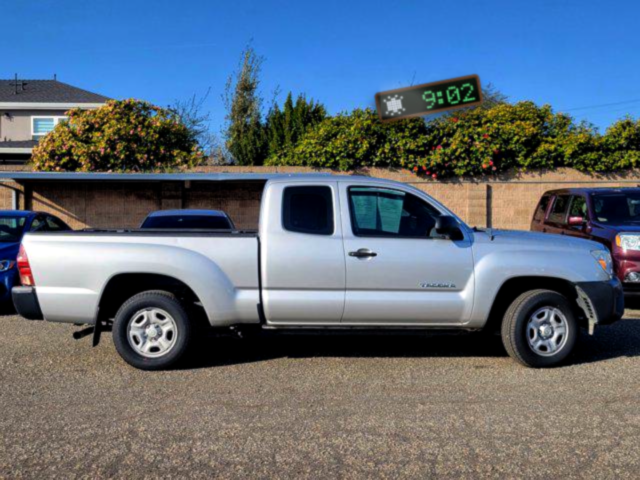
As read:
9:02
